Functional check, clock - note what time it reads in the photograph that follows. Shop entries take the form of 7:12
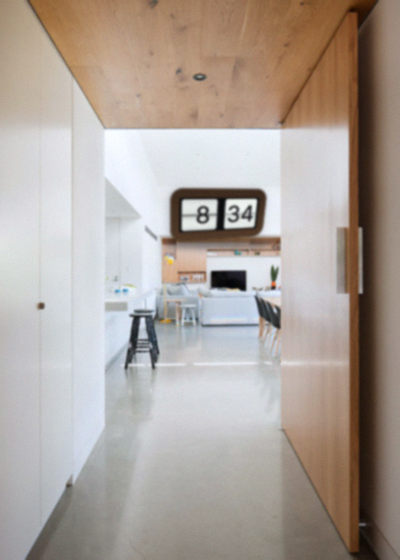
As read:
8:34
